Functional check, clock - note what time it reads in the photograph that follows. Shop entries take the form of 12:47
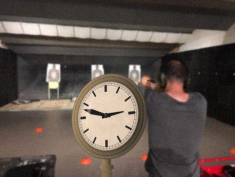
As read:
2:48
